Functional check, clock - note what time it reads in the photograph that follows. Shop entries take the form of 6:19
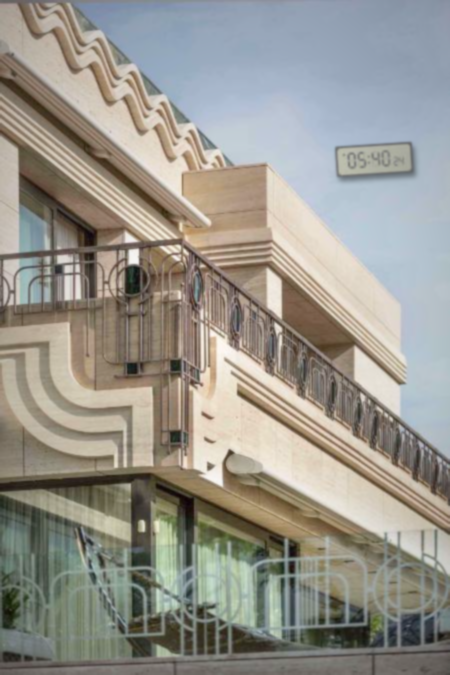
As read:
5:40
